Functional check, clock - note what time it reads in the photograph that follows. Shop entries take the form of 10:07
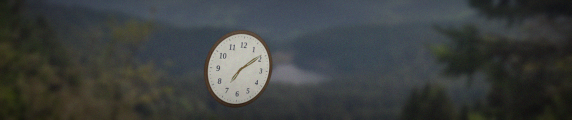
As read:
7:09
